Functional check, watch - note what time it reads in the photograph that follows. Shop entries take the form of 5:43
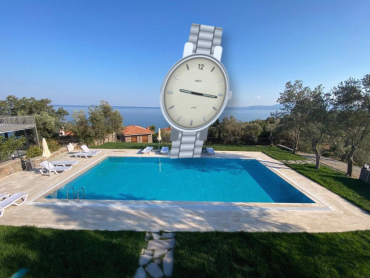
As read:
9:16
